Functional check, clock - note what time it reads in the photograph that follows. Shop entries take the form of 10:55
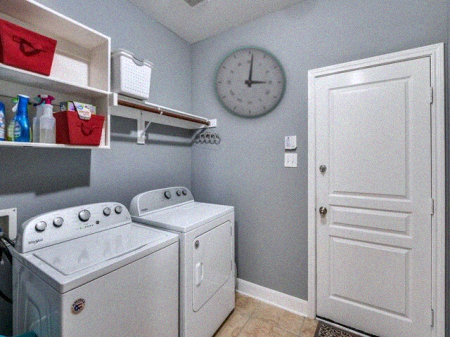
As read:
3:01
